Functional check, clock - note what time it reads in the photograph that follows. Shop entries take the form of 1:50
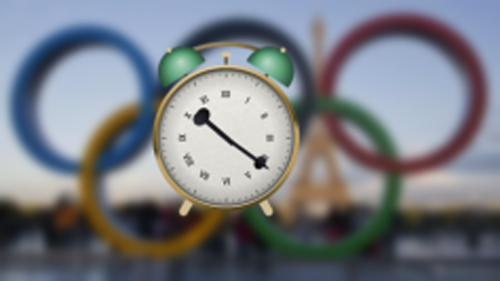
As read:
10:21
